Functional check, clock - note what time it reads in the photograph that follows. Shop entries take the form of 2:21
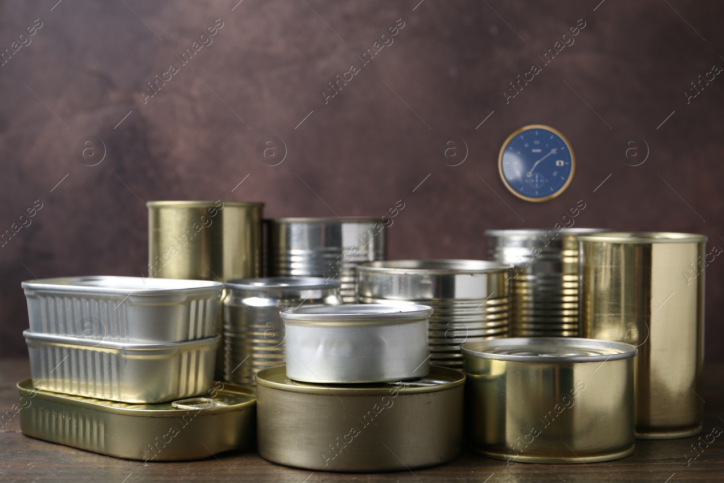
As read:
7:09
